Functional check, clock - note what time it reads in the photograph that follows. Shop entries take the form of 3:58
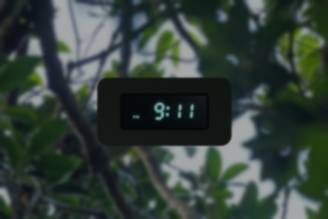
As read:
9:11
